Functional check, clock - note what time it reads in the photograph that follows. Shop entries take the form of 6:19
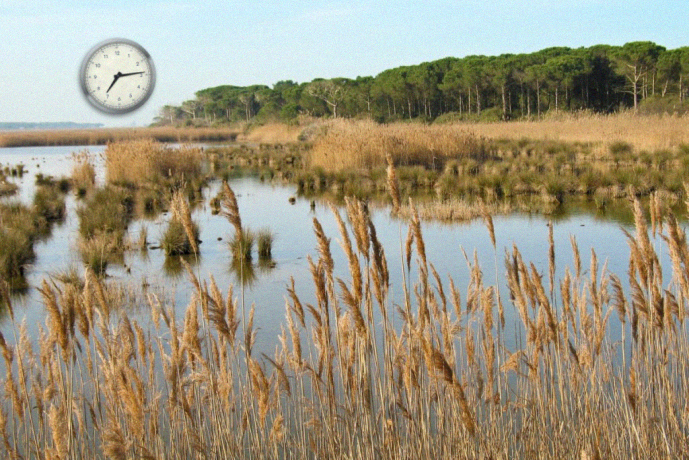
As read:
7:14
